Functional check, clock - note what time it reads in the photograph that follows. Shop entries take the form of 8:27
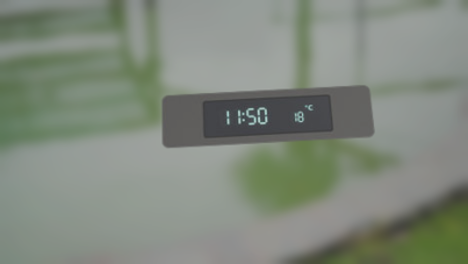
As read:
11:50
